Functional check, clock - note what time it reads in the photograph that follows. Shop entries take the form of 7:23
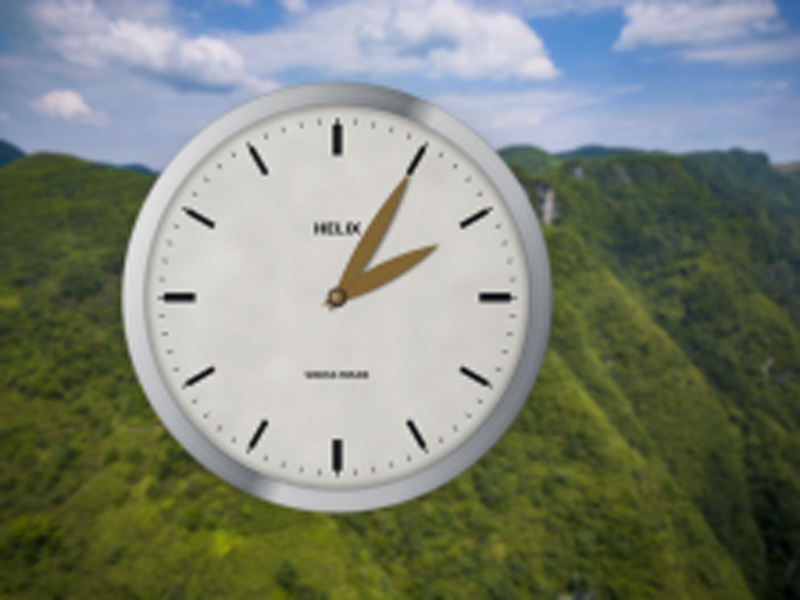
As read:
2:05
